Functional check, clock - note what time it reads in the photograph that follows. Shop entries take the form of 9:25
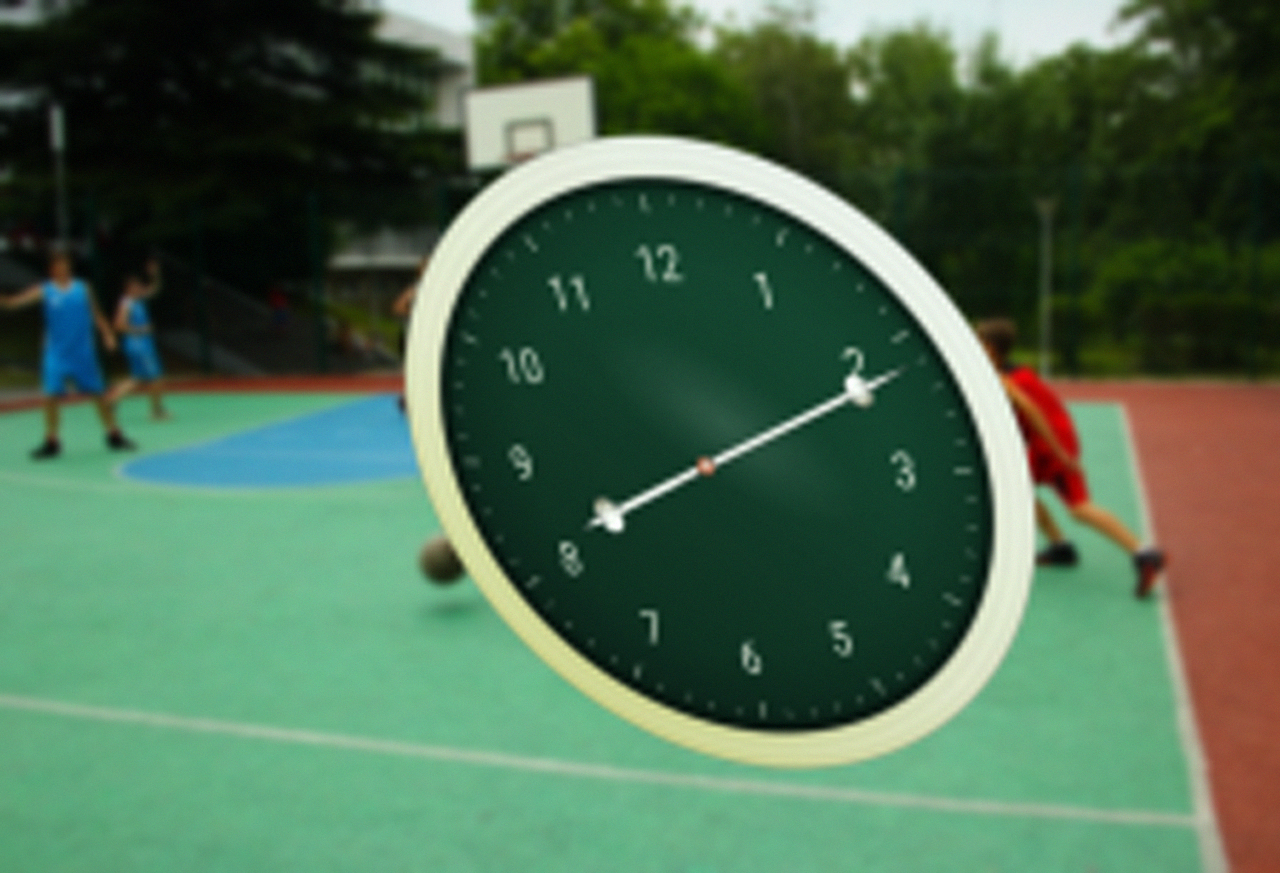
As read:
8:11
